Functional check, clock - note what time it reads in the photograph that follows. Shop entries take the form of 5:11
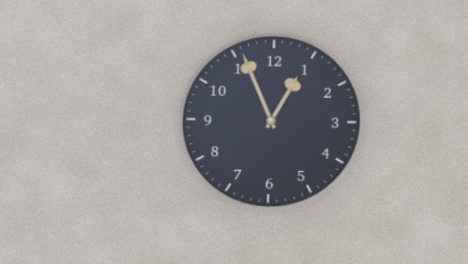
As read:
12:56
